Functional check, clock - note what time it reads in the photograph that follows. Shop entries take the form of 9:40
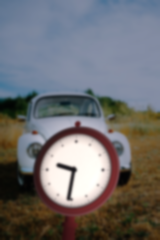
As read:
9:31
